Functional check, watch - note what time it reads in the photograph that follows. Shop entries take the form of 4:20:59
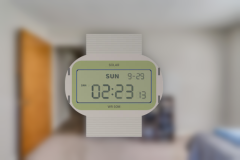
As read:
2:23:13
